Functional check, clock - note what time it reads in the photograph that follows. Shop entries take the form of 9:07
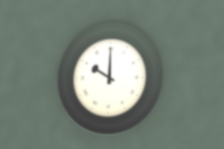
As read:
10:00
